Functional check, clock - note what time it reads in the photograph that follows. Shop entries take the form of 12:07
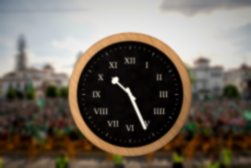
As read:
10:26
